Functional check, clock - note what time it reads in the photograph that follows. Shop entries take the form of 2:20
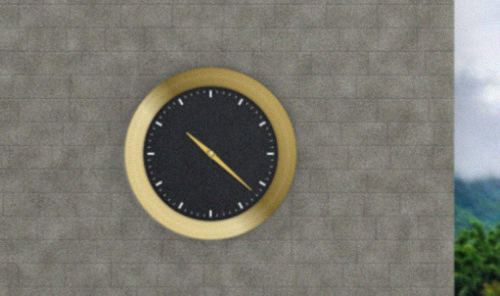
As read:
10:22
